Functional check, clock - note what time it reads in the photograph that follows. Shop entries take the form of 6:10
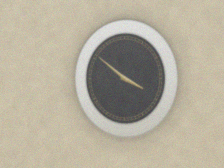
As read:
3:51
